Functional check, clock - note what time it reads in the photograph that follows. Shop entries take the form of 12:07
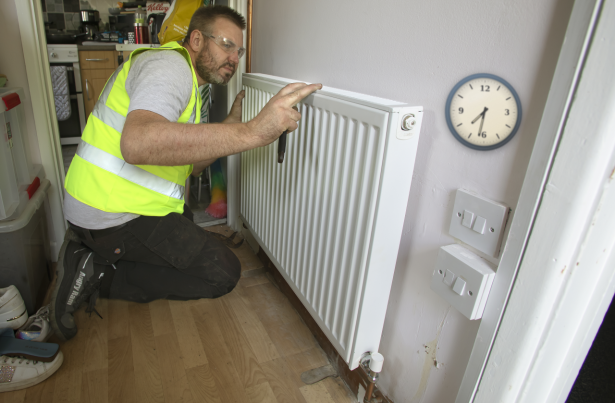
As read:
7:32
